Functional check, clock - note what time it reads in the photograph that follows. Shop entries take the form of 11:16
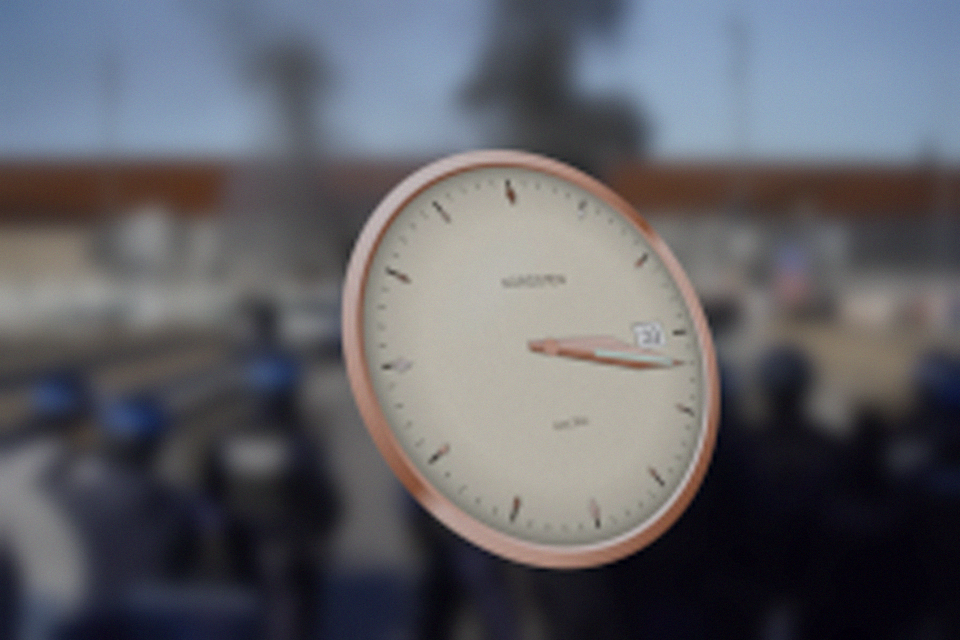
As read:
3:17
